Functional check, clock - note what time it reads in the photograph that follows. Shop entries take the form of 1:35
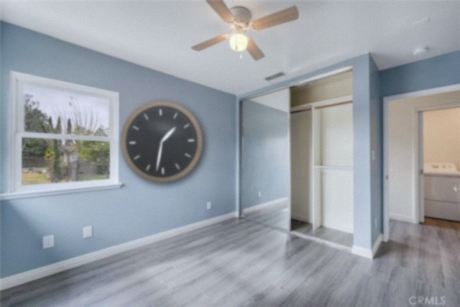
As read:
1:32
